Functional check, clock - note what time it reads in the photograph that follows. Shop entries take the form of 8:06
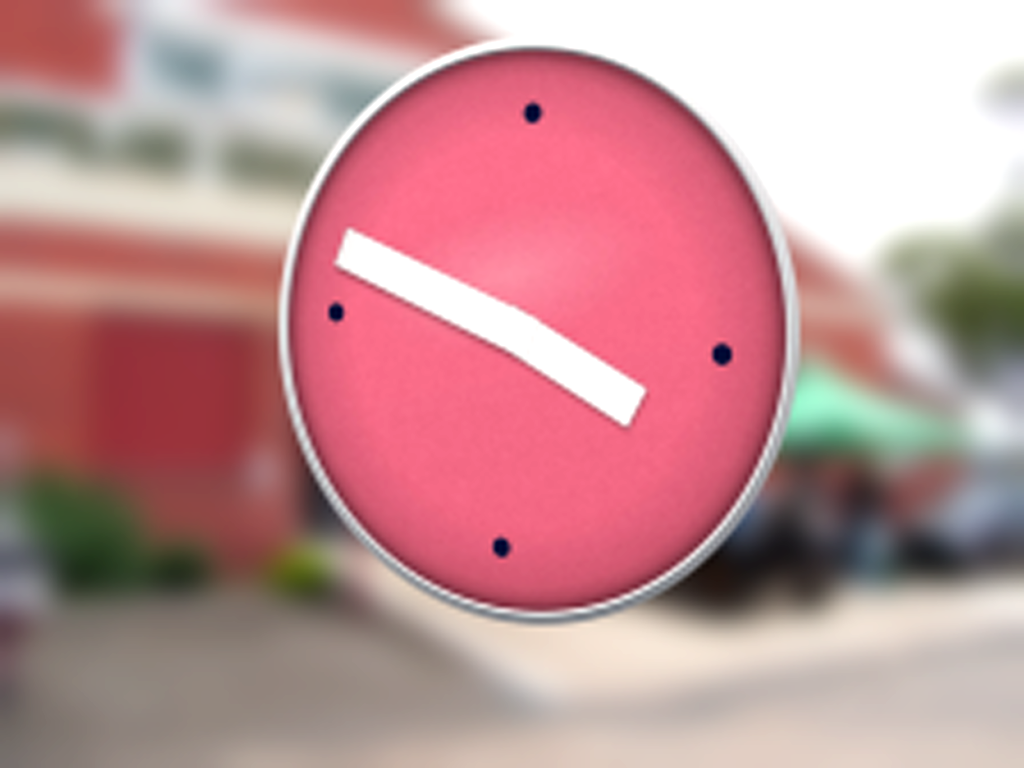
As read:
3:48
